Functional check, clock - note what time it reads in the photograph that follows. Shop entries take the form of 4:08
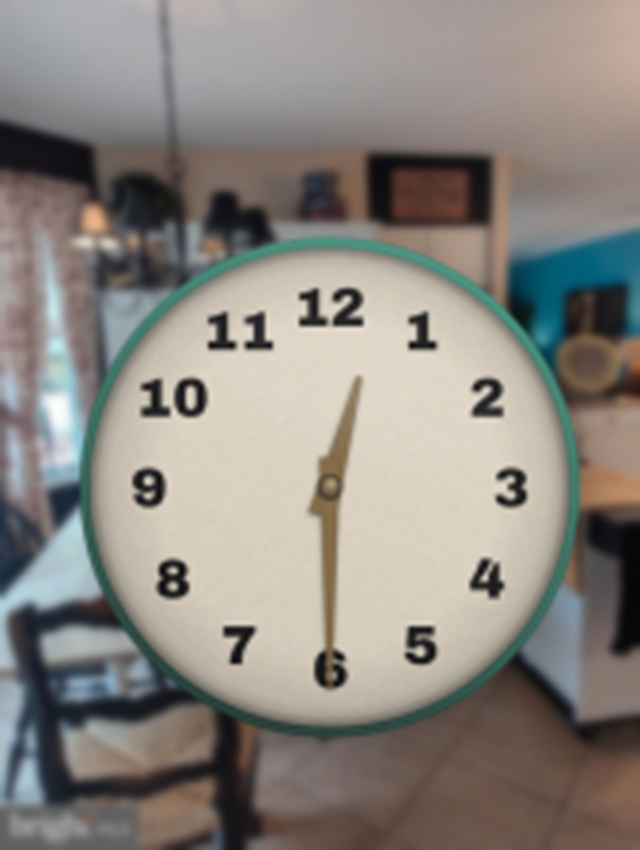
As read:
12:30
